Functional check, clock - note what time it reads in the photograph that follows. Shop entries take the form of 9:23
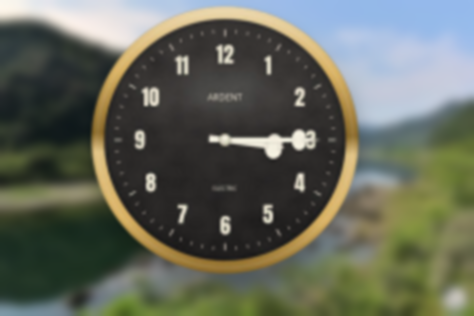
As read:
3:15
